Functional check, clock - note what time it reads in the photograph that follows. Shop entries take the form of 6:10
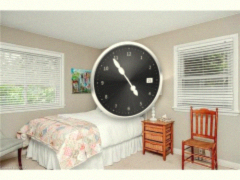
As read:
4:54
